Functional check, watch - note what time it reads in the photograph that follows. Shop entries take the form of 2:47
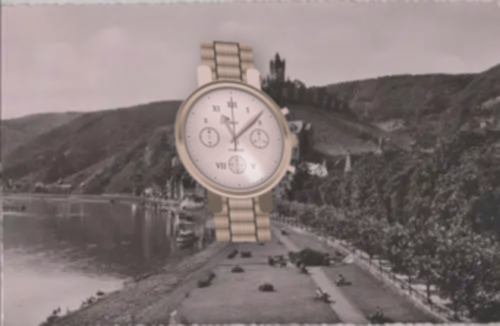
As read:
11:08
